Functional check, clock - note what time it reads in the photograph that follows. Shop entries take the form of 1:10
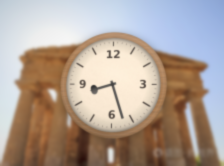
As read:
8:27
